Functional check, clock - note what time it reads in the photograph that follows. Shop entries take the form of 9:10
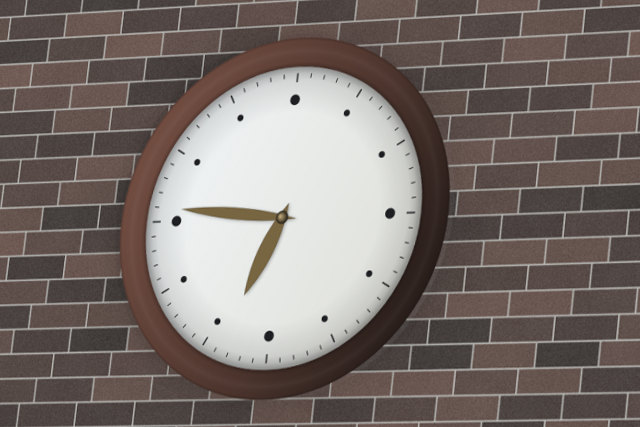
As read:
6:46
